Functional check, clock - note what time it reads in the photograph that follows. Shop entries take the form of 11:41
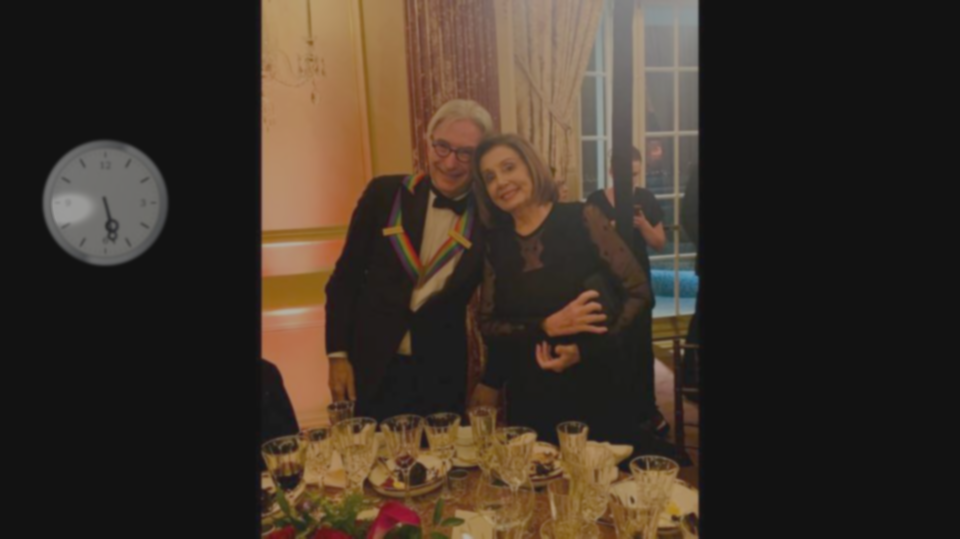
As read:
5:28
